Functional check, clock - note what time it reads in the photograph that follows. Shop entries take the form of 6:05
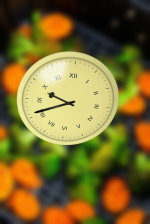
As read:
9:41
